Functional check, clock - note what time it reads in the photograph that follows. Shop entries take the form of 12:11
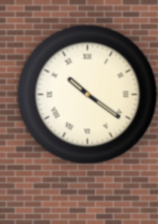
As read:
10:21
